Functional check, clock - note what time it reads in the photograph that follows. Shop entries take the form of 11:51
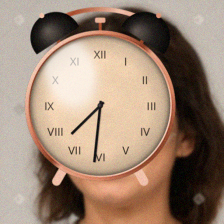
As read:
7:31
